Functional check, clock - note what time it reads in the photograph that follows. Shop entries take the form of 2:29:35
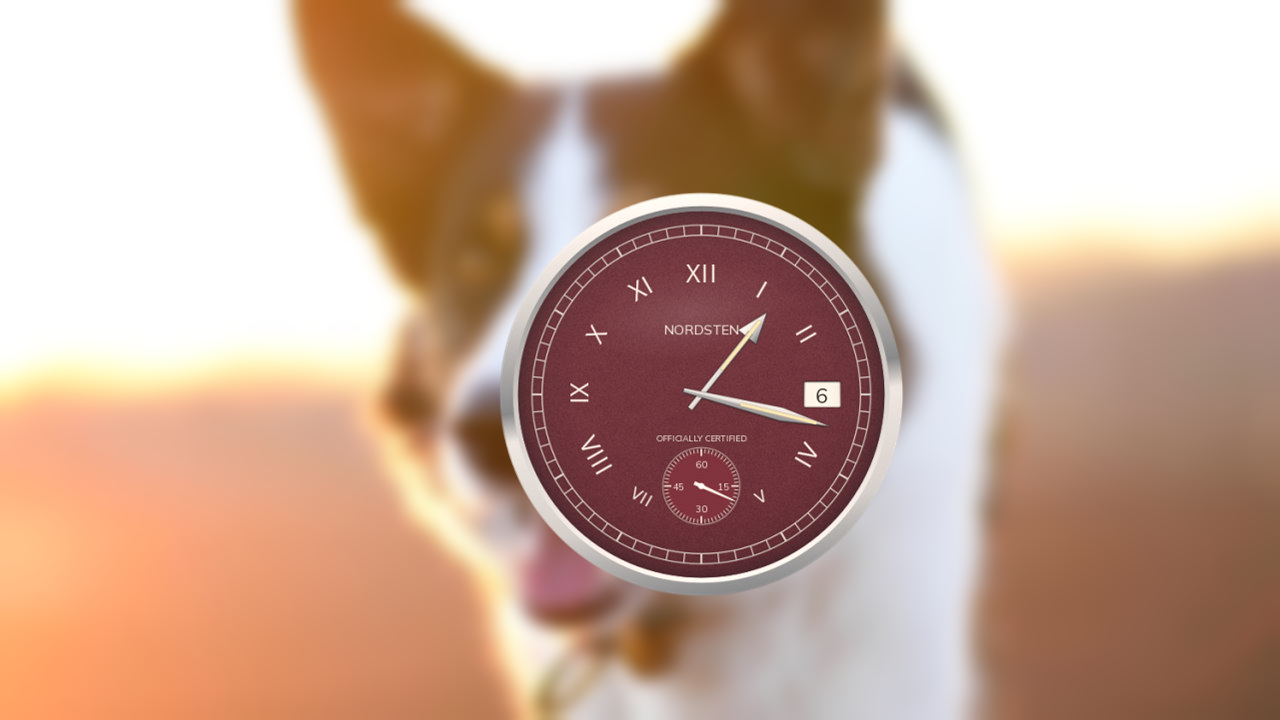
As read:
1:17:19
